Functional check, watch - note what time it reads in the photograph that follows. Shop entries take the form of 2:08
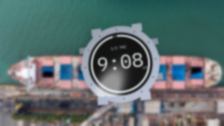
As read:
9:08
